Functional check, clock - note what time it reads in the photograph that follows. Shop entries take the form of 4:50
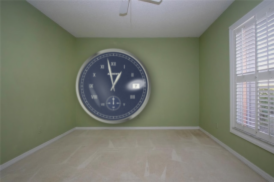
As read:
12:58
